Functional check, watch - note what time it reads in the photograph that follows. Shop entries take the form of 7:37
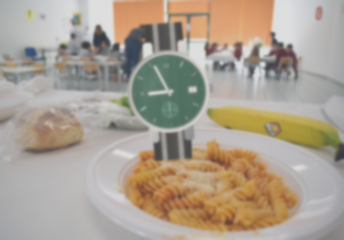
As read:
8:56
